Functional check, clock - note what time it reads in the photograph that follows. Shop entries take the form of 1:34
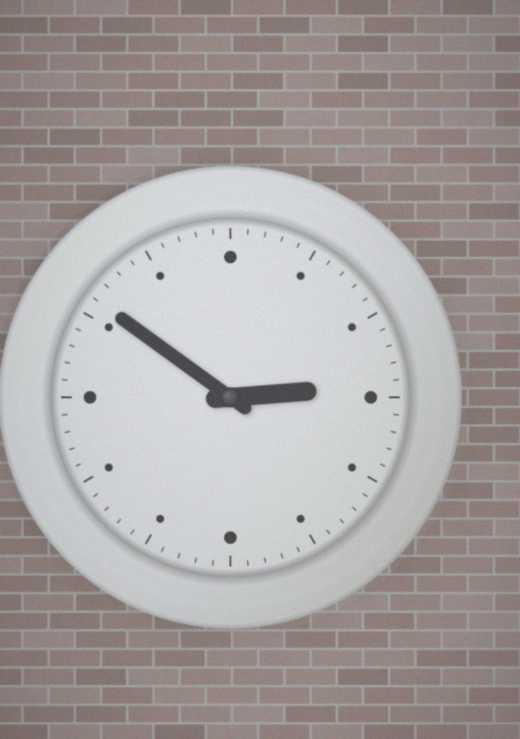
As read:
2:51
